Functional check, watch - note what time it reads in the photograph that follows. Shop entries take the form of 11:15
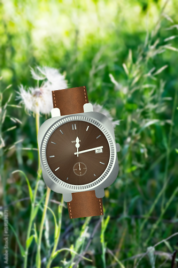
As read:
12:14
